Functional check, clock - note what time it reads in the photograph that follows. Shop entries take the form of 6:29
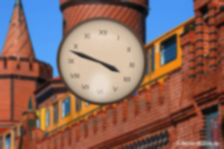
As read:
3:48
